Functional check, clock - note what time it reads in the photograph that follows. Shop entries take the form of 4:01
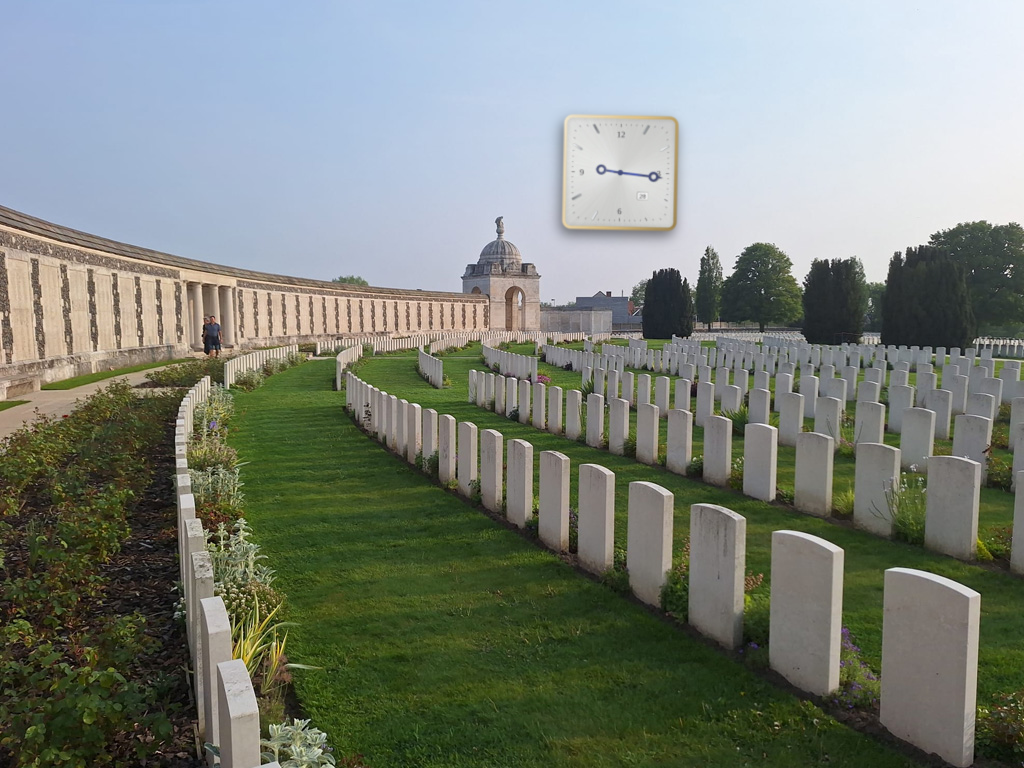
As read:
9:16
